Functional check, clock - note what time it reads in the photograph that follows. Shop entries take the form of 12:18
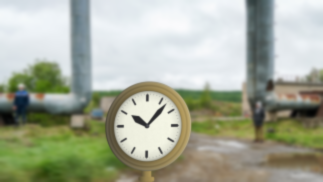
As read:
10:07
